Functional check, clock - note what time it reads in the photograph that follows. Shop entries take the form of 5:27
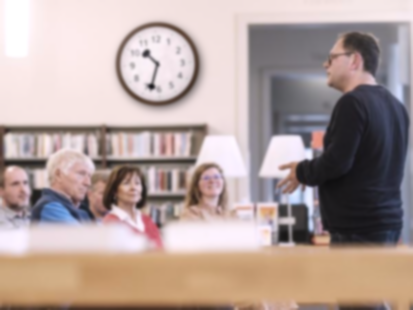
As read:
10:33
